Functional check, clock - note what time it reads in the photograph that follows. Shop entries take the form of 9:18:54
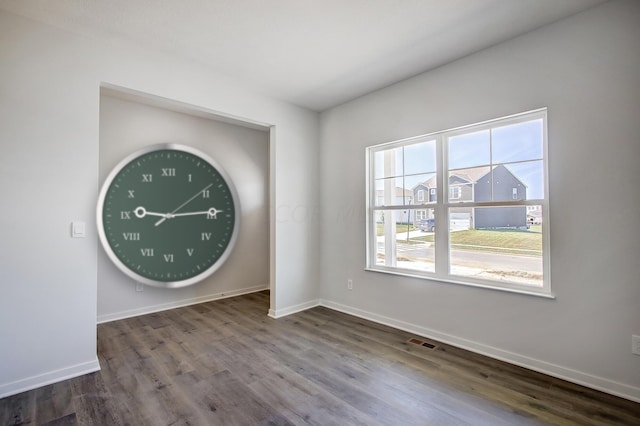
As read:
9:14:09
